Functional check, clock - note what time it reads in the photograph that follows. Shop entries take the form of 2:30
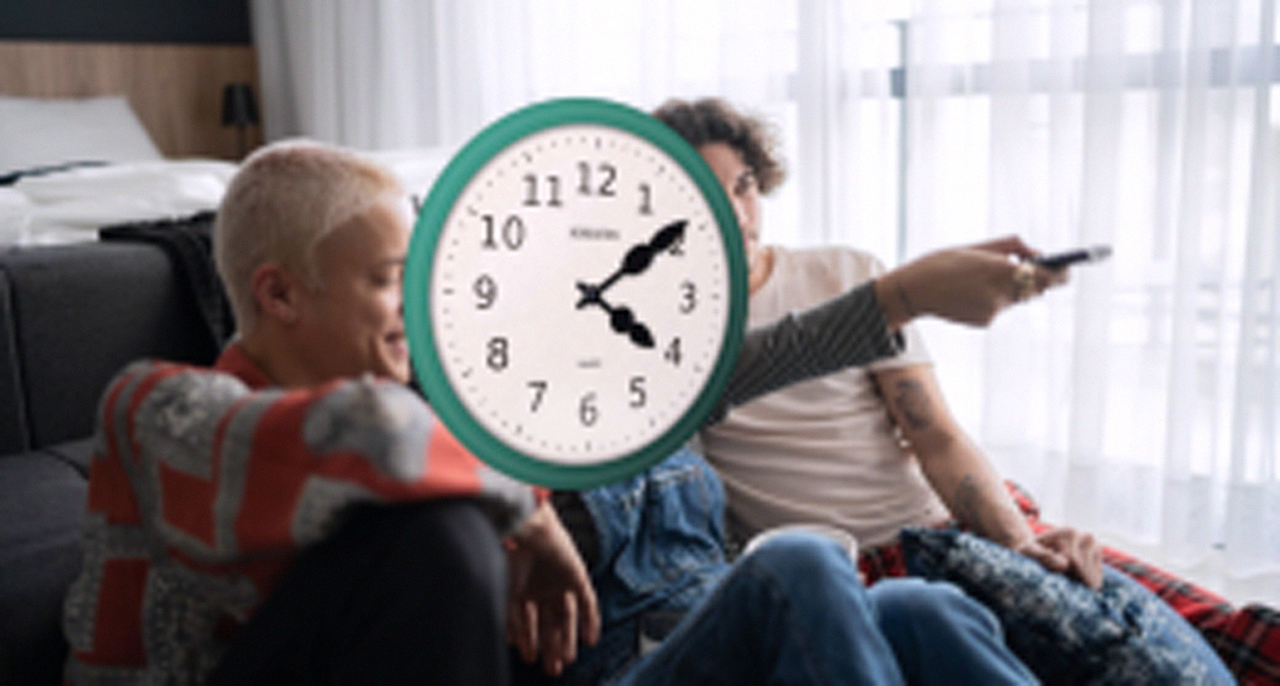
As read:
4:09
